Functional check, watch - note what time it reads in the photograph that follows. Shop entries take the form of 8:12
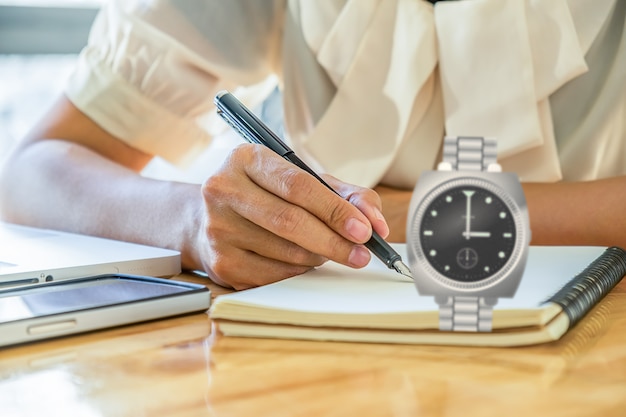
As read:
3:00
